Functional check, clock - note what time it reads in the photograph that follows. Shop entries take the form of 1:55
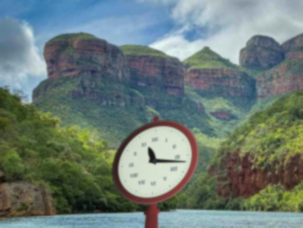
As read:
11:17
